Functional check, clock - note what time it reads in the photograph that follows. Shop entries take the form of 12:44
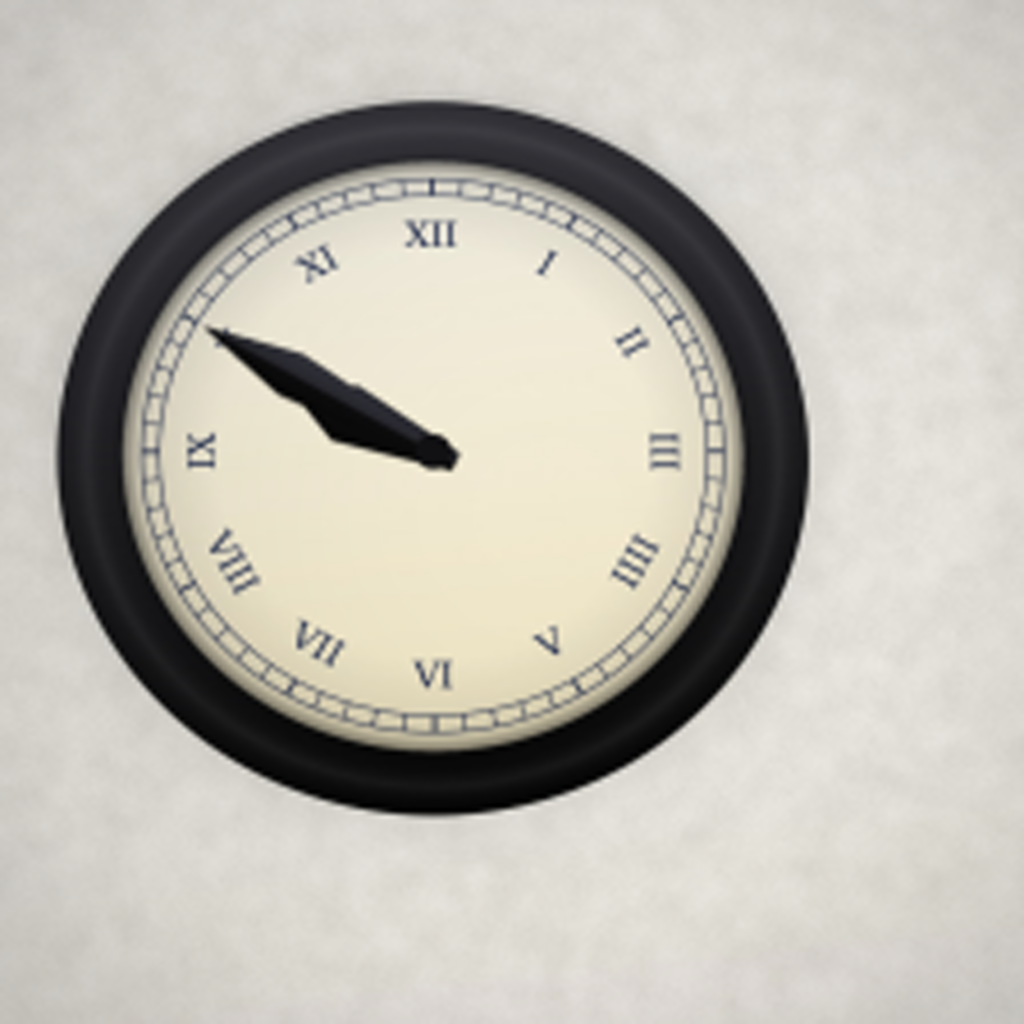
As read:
9:50
